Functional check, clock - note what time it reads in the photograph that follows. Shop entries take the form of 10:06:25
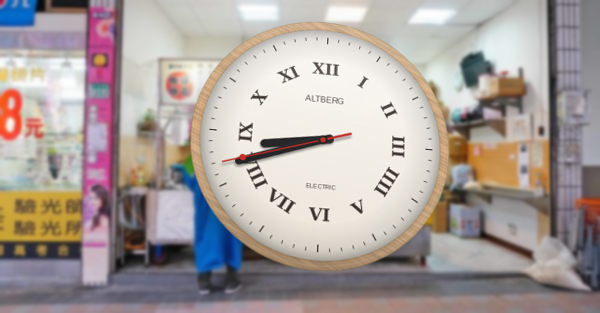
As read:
8:41:42
